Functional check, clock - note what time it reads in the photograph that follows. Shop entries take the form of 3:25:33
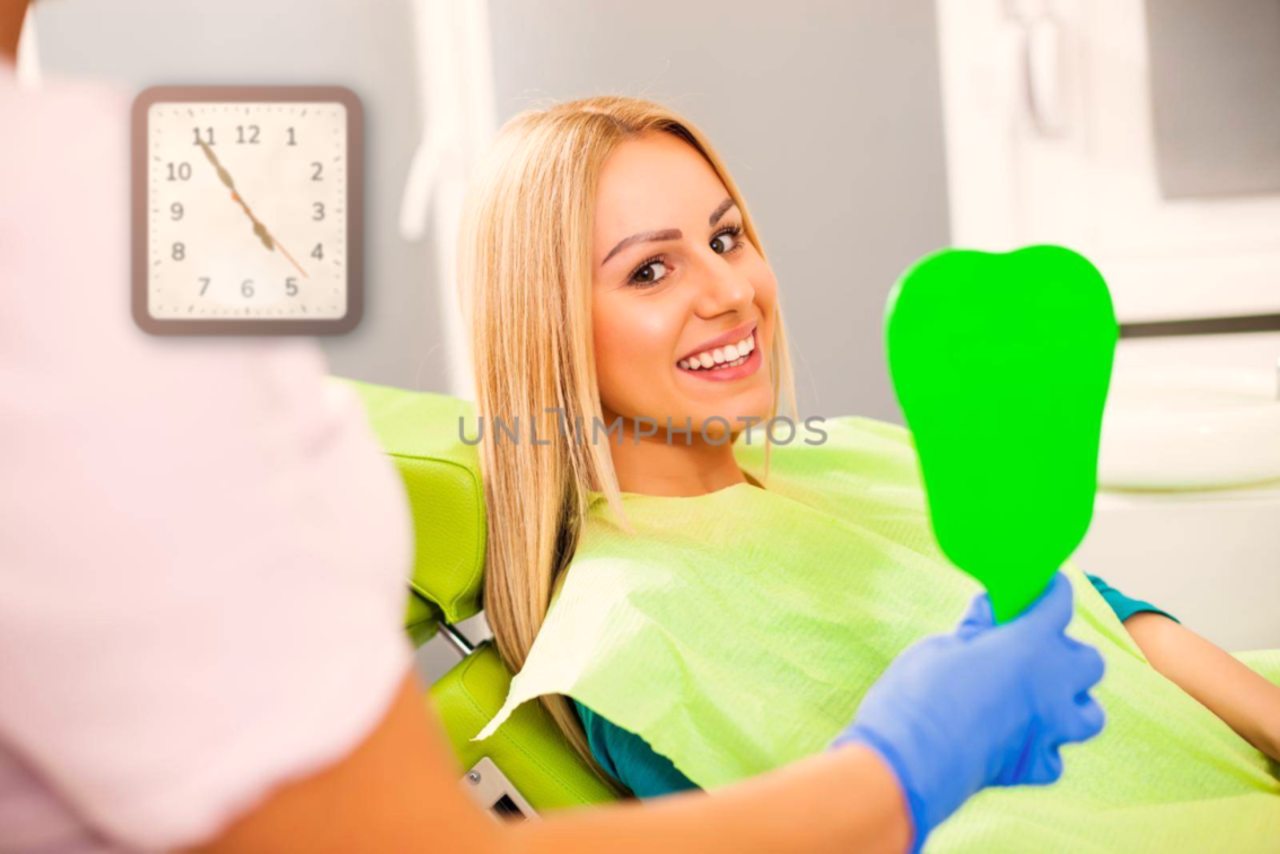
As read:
4:54:23
